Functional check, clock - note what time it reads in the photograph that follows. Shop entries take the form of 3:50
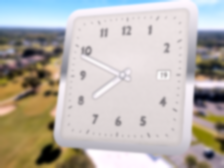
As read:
7:49
